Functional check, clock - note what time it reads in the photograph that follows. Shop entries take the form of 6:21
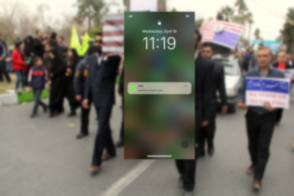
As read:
11:19
